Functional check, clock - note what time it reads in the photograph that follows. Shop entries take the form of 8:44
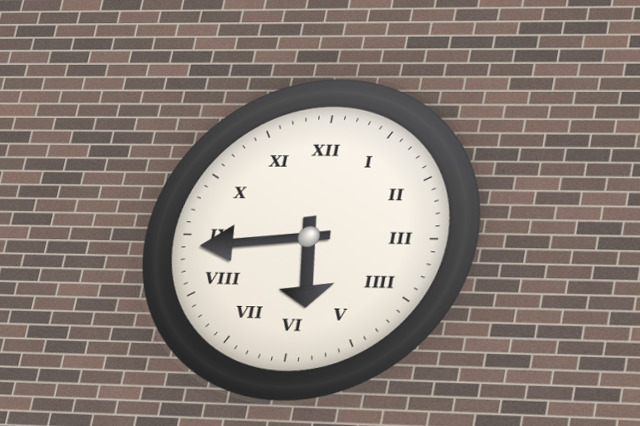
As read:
5:44
